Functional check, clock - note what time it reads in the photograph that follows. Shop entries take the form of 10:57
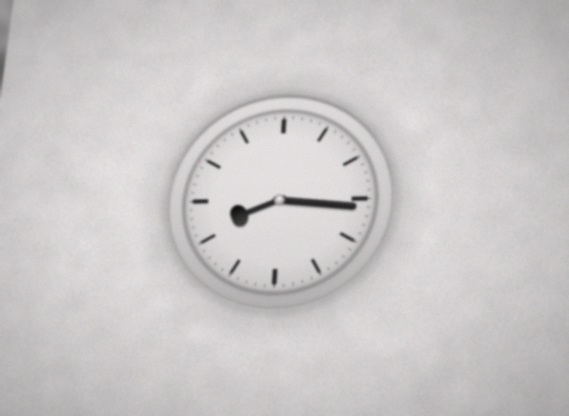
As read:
8:16
